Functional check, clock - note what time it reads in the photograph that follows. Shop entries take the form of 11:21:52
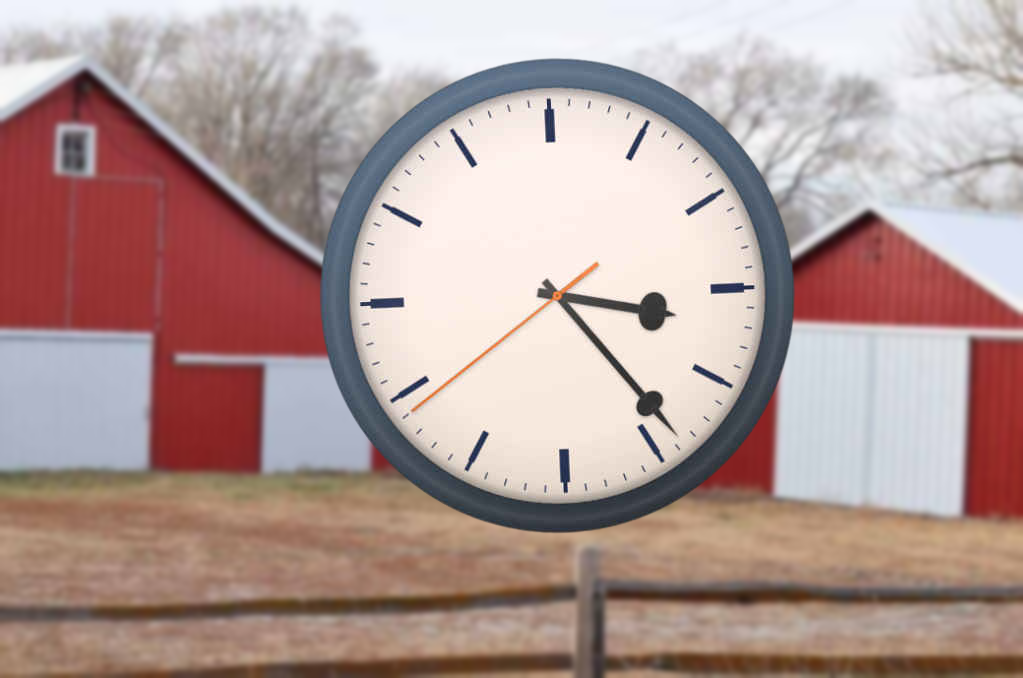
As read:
3:23:39
